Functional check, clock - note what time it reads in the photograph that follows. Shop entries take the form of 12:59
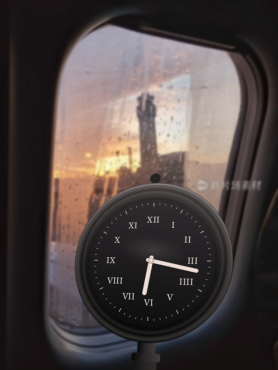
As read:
6:17
